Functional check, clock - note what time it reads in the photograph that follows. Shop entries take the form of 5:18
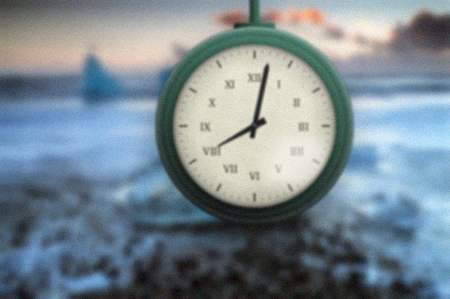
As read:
8:02
